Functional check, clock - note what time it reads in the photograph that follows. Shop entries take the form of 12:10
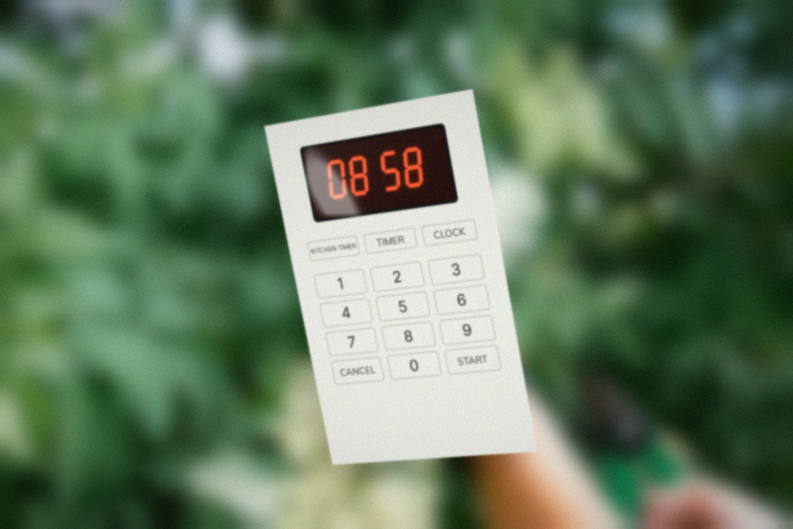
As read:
8:58
